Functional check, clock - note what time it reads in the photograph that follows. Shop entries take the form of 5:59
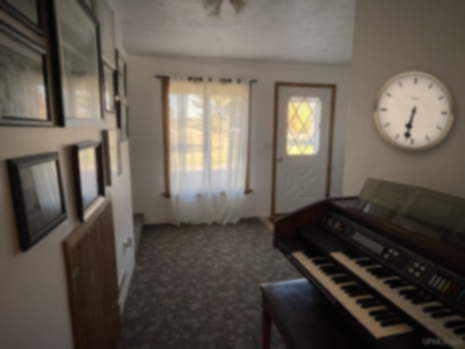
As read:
6:32
